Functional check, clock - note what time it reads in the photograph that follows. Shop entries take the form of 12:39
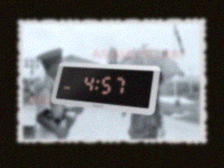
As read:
4:57
